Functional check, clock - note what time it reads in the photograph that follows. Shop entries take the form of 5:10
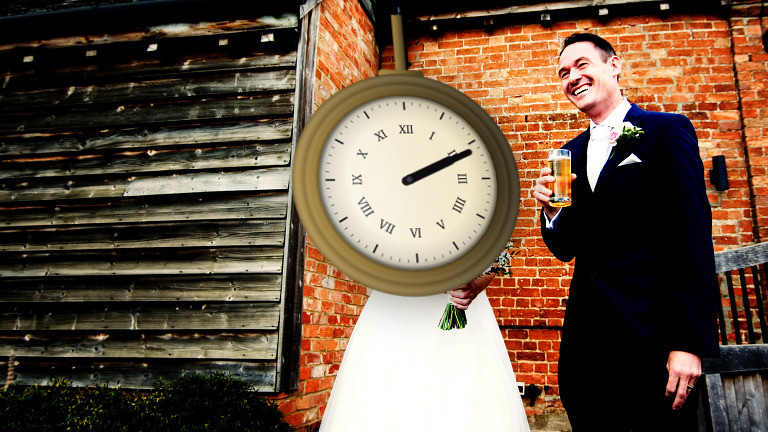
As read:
2:11
